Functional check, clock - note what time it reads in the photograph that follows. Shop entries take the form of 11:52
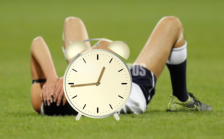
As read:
12:44
